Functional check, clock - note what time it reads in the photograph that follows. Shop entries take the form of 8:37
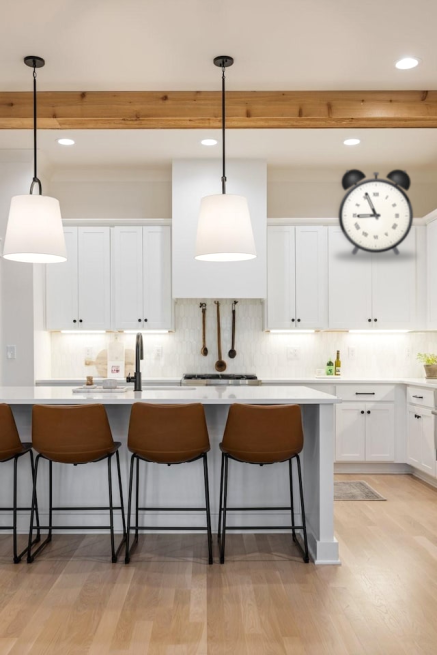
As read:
8:56
